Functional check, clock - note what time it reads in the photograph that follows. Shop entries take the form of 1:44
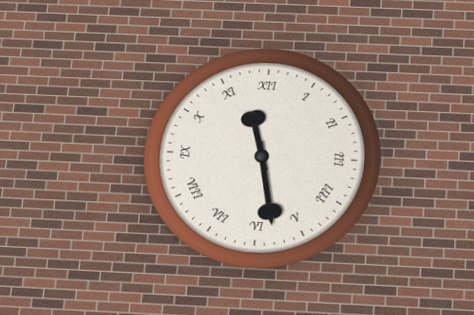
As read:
11:28
